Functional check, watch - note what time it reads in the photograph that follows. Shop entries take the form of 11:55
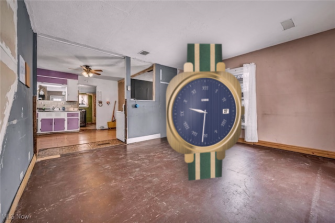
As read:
9:31
